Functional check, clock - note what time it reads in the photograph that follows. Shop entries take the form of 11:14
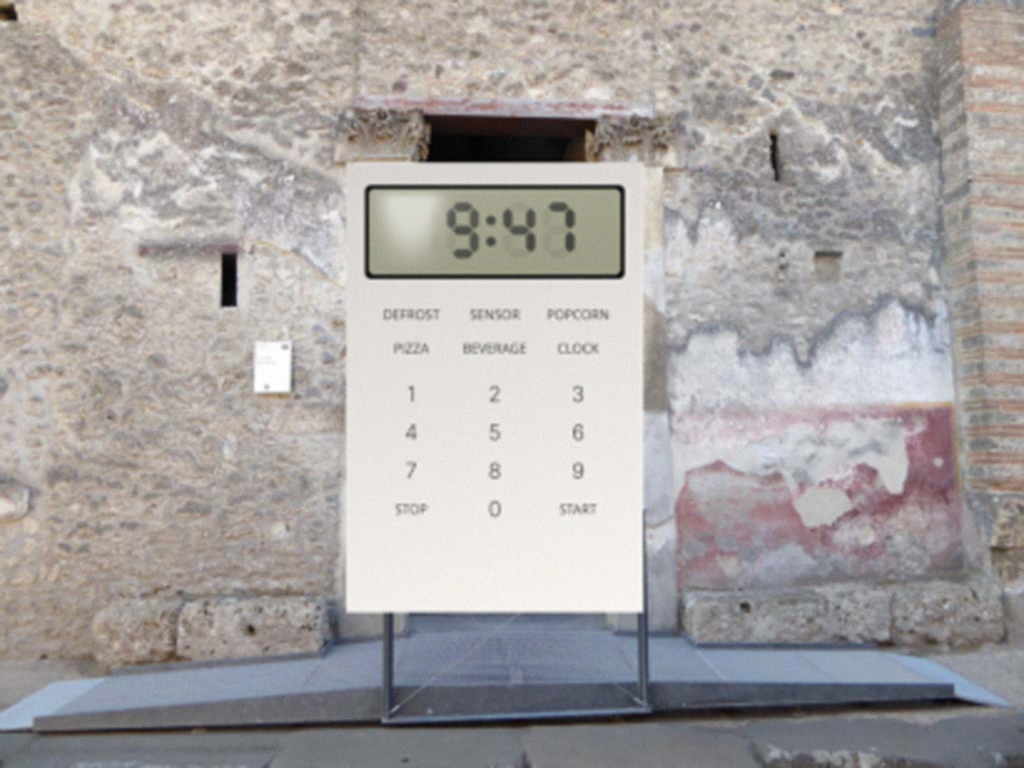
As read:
9:47
